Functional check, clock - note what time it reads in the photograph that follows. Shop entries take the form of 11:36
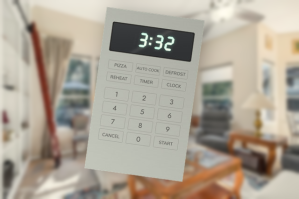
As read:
3:32
